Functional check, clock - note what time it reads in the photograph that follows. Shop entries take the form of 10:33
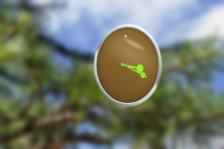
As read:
3:19
